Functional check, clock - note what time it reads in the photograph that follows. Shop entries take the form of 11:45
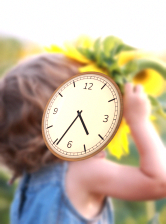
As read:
4:34
